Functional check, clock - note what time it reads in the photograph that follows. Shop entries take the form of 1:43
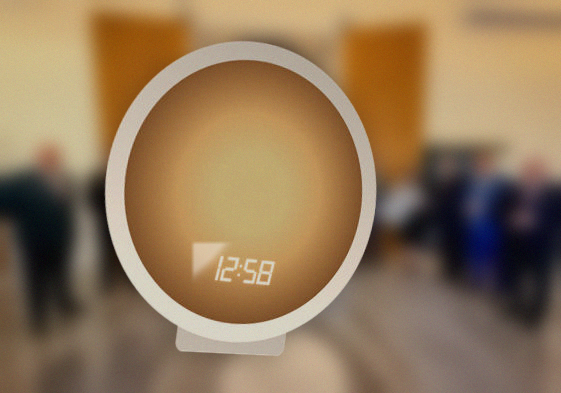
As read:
12:58
